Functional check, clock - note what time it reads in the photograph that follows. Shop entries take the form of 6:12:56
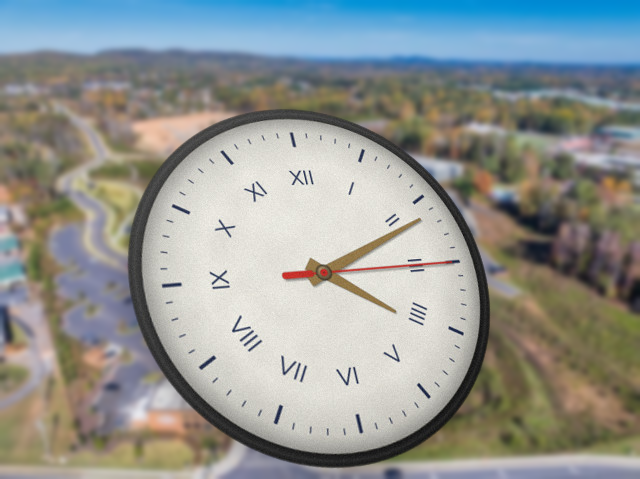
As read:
4:11:15
